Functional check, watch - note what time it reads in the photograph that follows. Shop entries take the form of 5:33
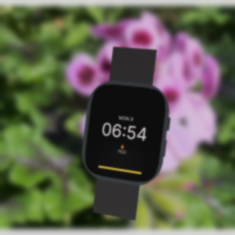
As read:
6:54
